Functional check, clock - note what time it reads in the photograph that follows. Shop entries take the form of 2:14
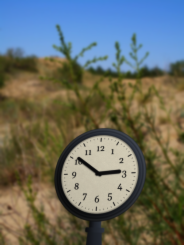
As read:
2:51
